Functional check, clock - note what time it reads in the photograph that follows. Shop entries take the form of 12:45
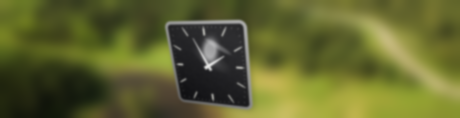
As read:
1:56
